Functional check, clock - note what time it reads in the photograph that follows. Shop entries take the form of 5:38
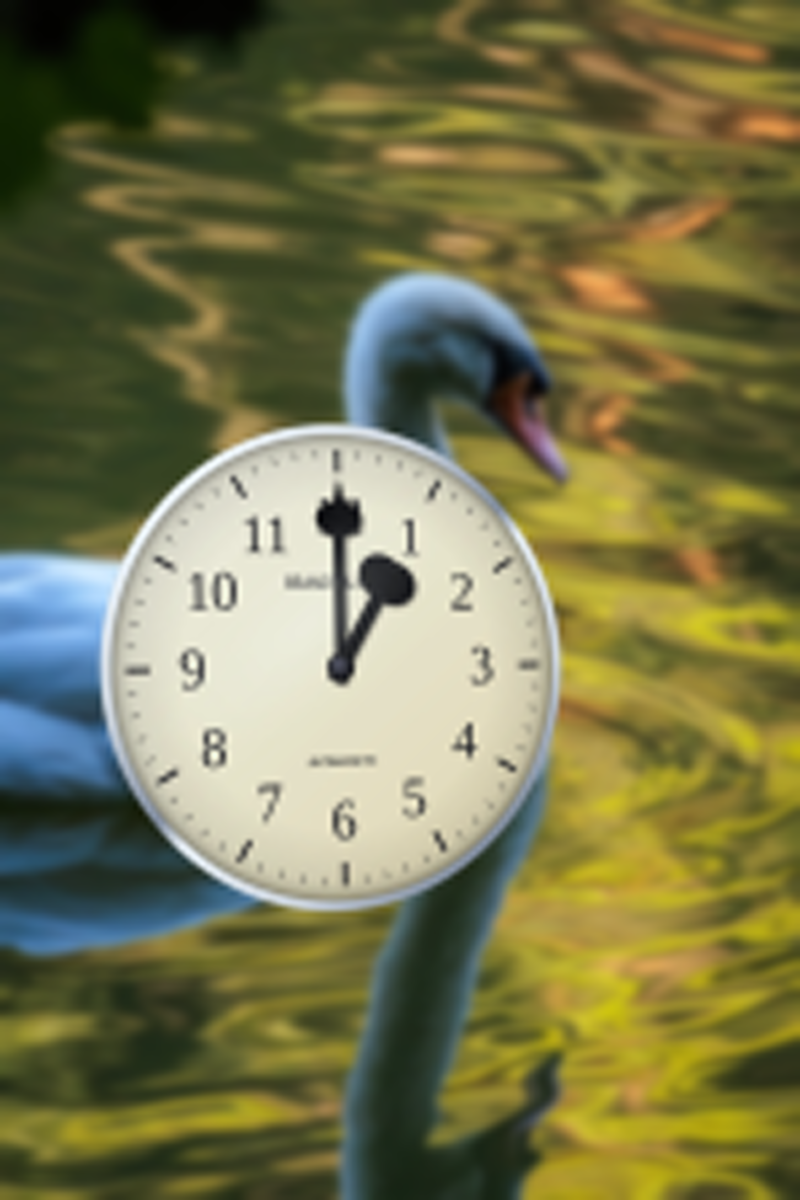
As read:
1:00
